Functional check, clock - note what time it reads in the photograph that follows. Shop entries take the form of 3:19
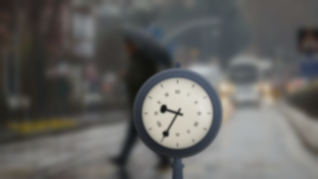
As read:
9:35
